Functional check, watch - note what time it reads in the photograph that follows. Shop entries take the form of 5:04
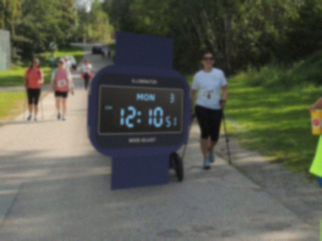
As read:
12:10
